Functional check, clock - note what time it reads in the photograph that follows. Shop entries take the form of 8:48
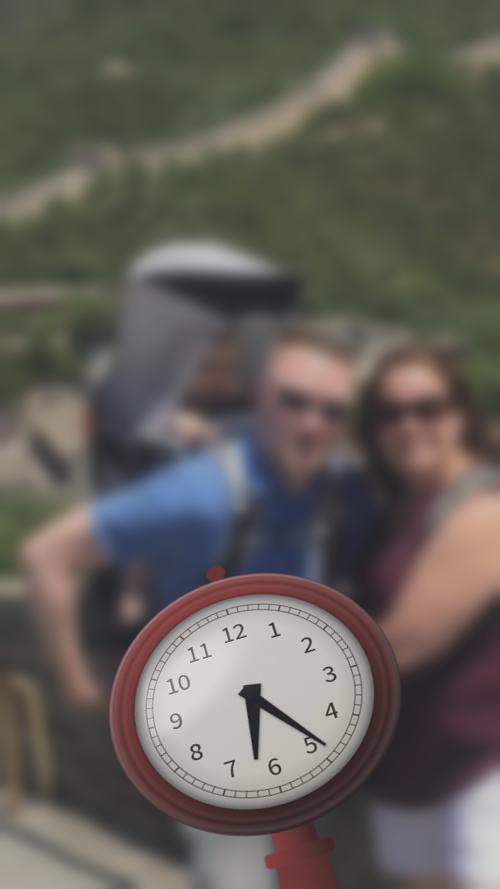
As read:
6:24
